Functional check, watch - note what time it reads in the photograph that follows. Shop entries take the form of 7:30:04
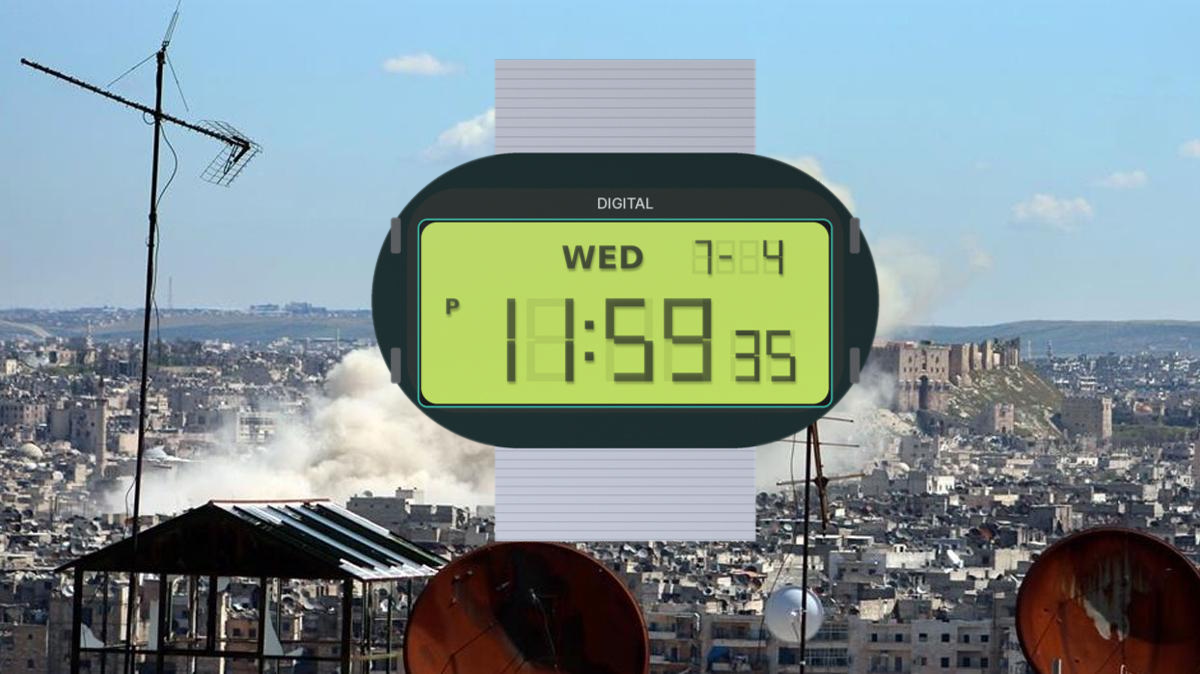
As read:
11:59:35
